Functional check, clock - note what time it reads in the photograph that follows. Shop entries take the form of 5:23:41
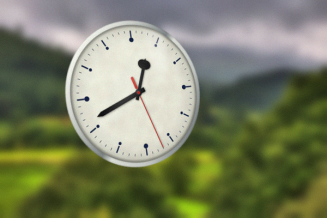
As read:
12:41:27
